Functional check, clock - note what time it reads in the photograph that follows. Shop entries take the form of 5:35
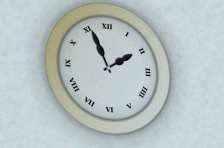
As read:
1:56
